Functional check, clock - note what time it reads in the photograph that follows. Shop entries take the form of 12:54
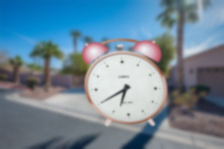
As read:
6:40
